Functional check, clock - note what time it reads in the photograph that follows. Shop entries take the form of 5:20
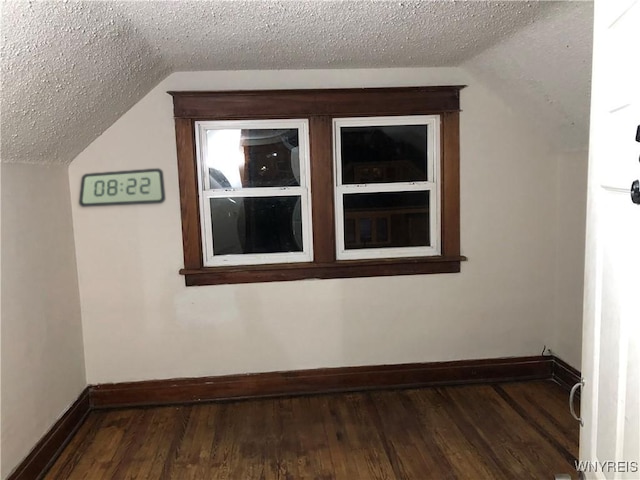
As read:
8:22
